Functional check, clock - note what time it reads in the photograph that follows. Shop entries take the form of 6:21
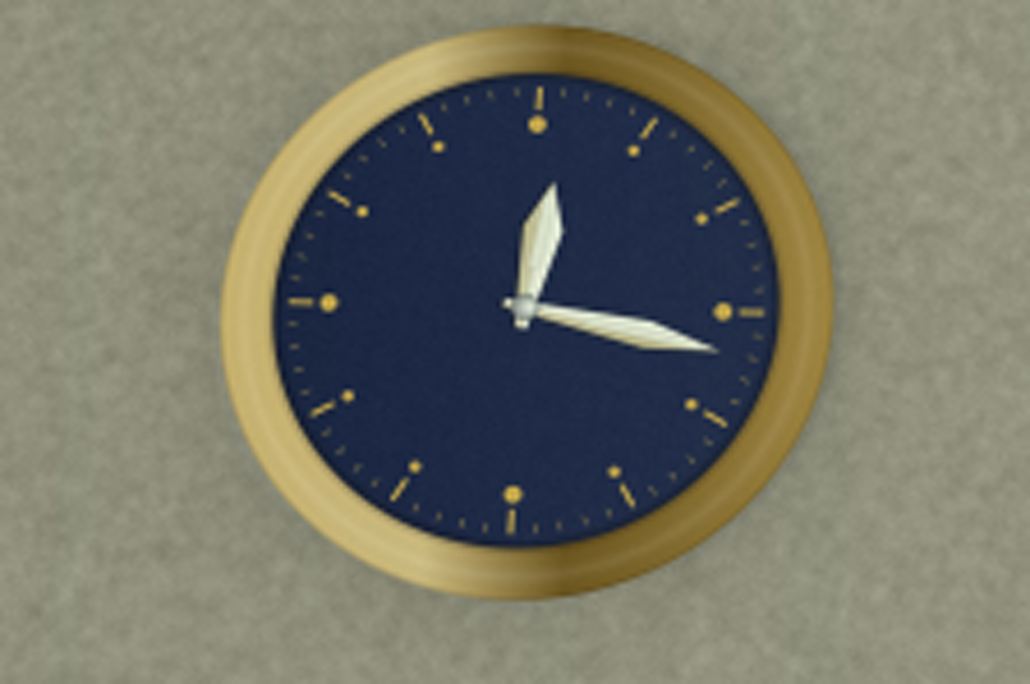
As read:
12:17
